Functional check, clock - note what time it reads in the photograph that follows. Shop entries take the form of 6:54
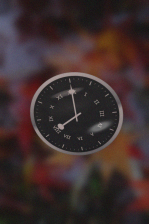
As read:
8:00
